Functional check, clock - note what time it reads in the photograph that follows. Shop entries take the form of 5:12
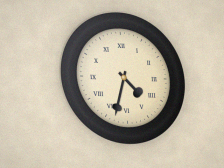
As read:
4:33
